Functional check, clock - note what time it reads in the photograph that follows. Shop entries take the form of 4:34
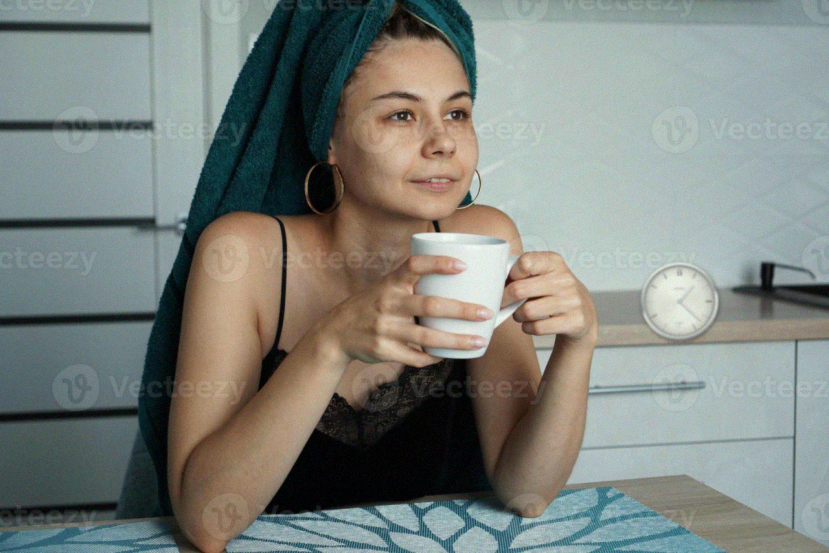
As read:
1:22
